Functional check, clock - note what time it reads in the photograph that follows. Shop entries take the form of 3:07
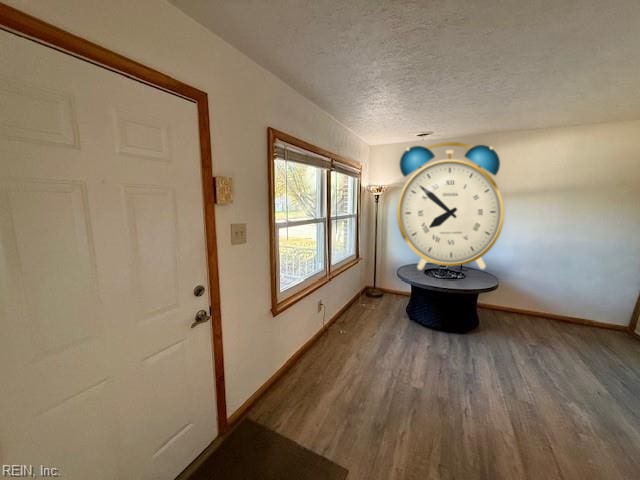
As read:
7:52
